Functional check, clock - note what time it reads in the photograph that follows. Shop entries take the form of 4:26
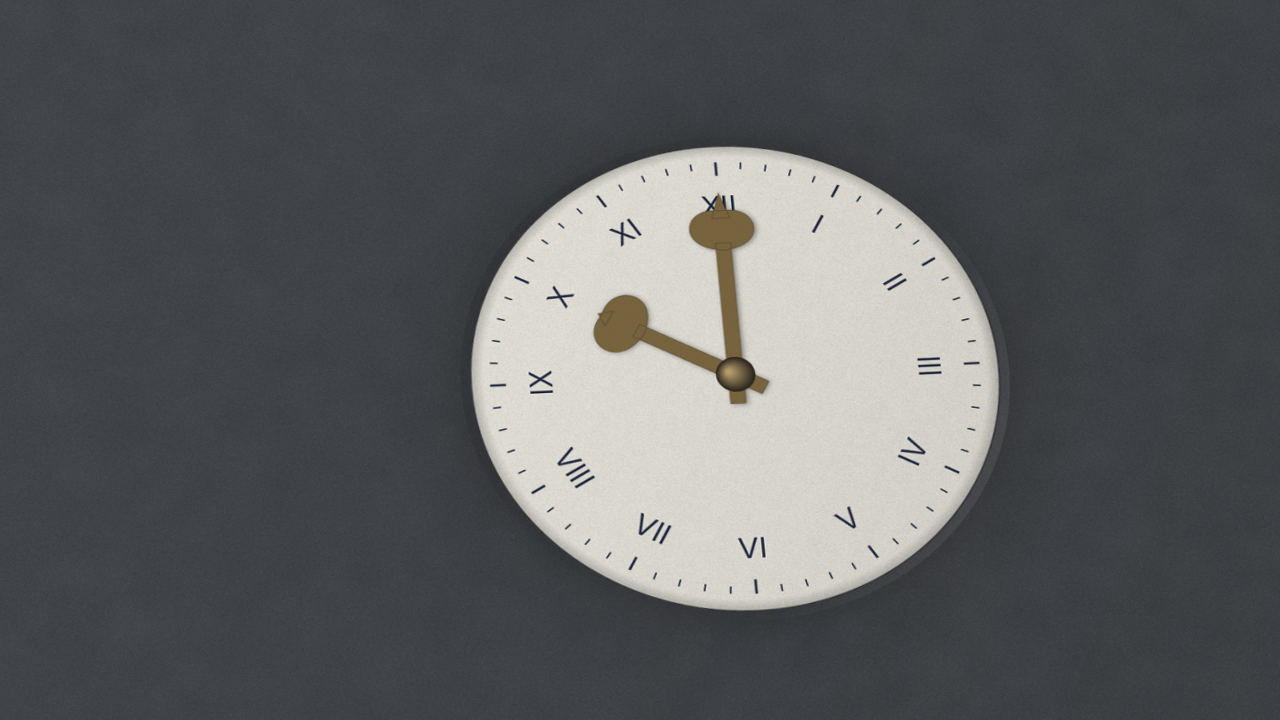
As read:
10:00
